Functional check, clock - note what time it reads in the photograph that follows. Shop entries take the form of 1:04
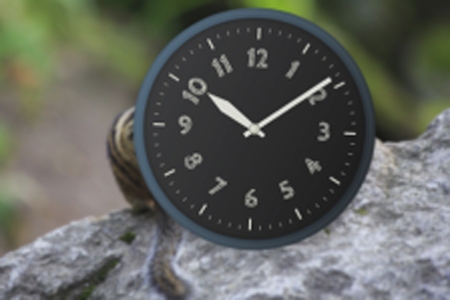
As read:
10:09
